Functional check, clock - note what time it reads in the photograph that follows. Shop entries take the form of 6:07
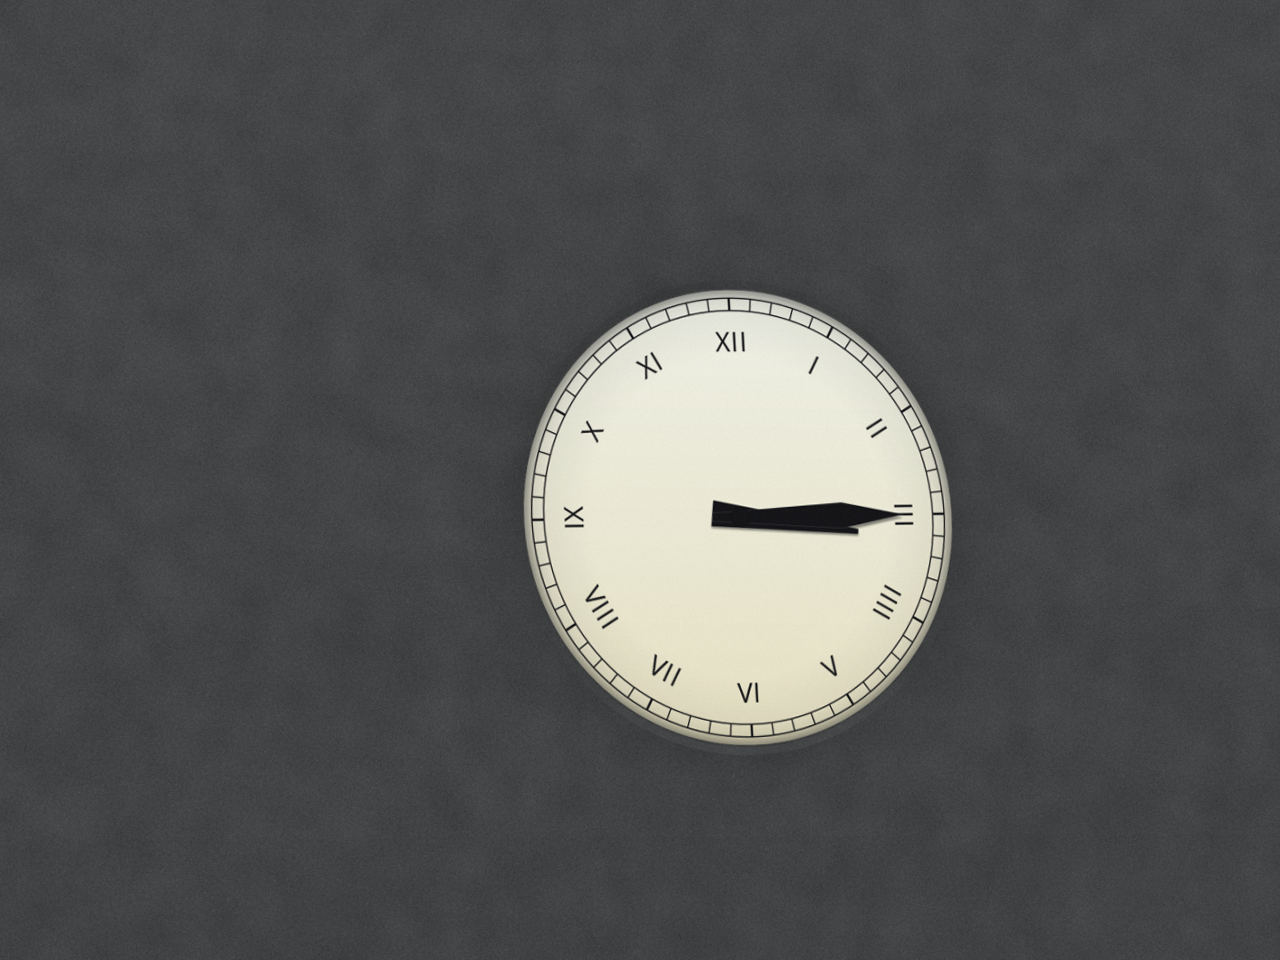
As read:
3:15
